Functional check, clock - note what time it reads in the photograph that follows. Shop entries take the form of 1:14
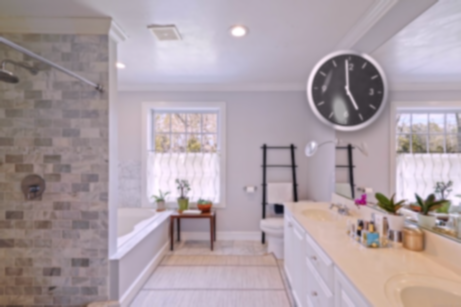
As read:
4:59
